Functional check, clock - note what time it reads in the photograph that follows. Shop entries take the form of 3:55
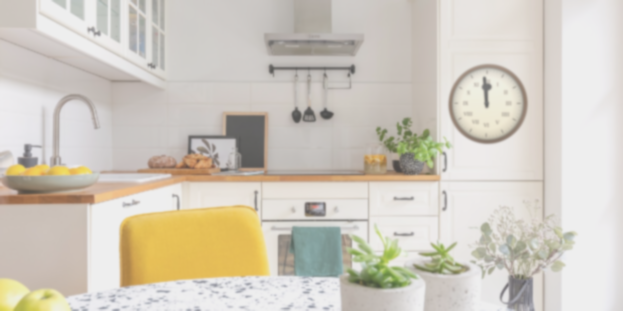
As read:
11:59
